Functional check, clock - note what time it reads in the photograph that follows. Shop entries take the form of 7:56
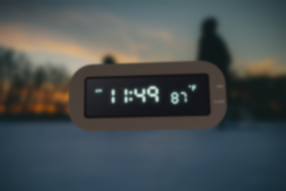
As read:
11:49
